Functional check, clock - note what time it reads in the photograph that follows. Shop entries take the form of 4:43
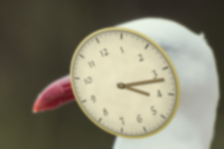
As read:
4:17
